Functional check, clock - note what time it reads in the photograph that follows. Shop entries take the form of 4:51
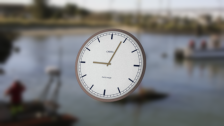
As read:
9:04
